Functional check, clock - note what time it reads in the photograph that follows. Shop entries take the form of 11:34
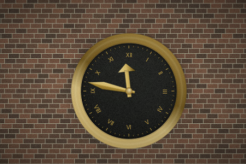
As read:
11:47
